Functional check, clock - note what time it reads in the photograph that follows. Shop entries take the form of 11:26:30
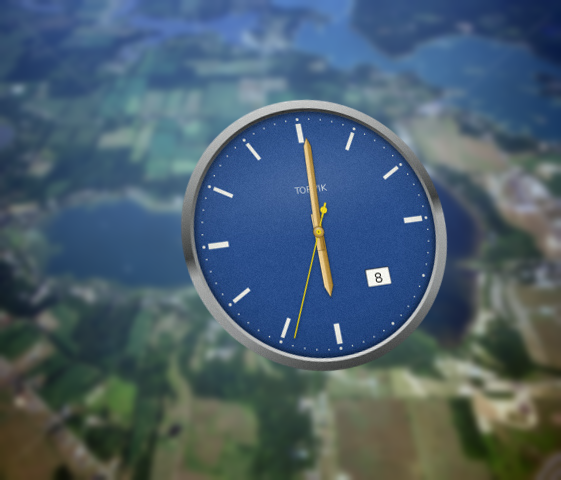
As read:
6:00:34
